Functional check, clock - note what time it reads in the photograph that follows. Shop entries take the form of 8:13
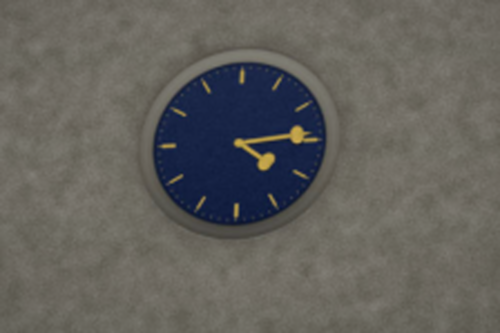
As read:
4:14
